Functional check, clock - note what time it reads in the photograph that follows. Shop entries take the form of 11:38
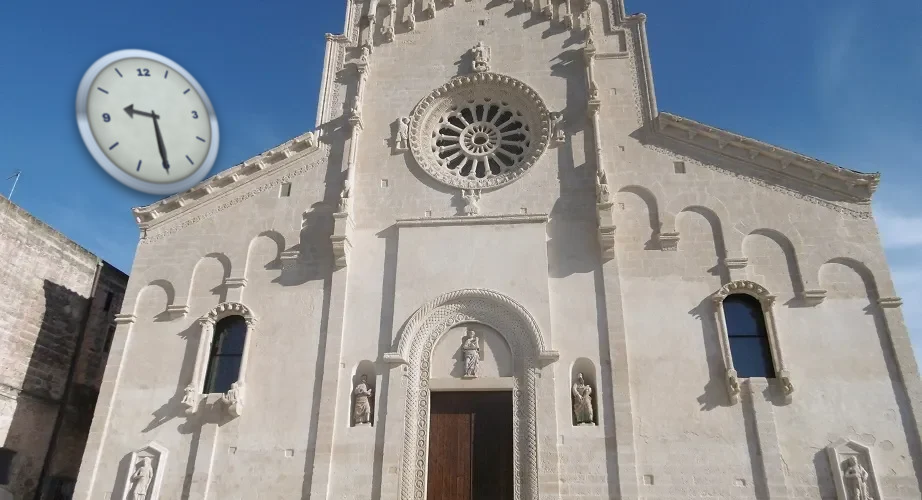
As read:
9:30
